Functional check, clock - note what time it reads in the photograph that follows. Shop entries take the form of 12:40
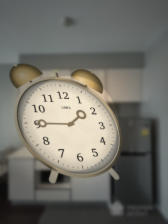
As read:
1:45
